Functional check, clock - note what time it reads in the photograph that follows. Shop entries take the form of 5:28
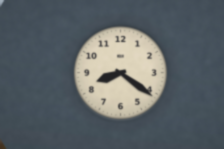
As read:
8:21
